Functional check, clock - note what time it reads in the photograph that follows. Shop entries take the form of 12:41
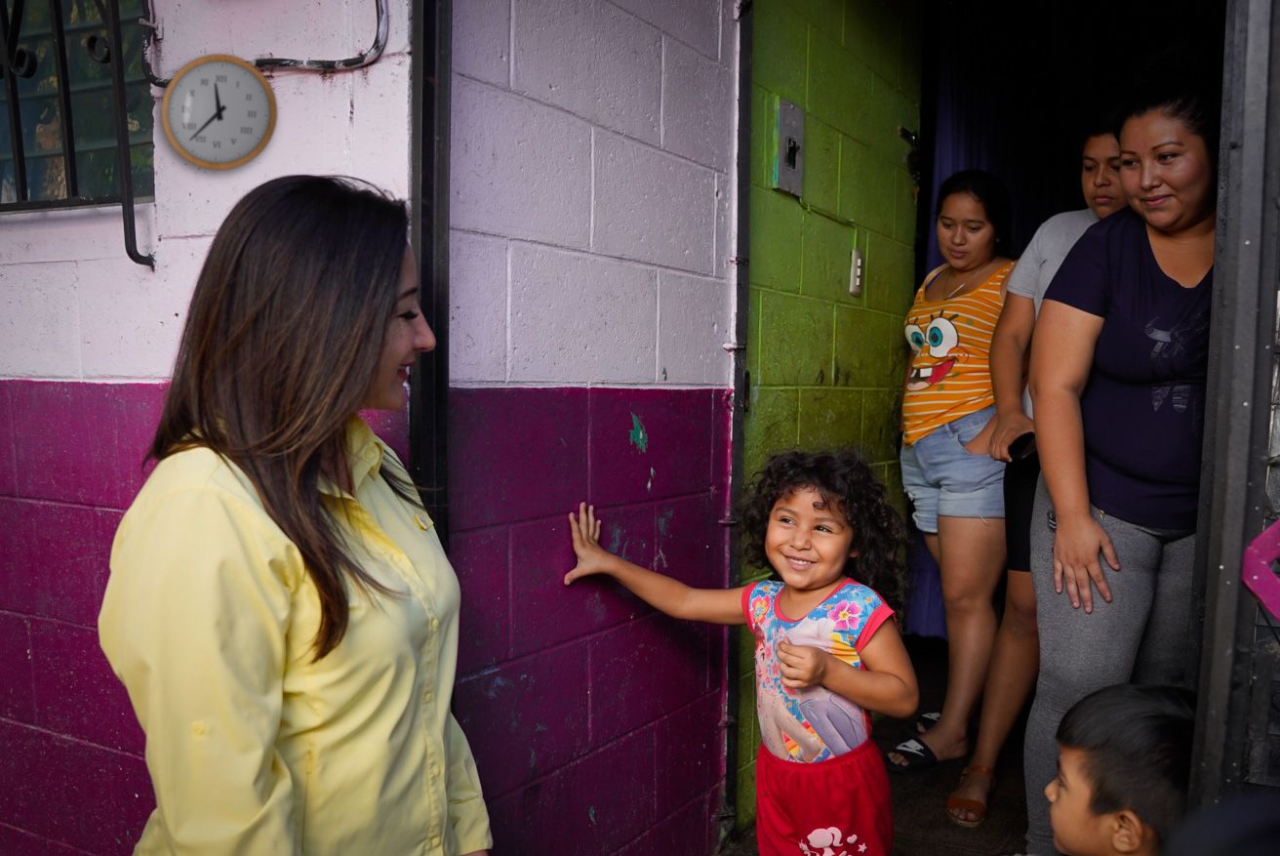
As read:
11:37
